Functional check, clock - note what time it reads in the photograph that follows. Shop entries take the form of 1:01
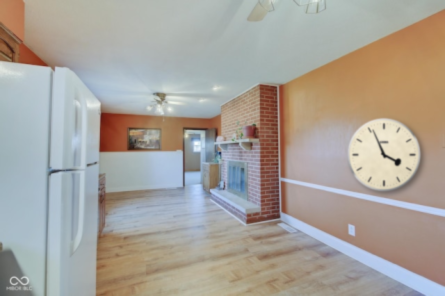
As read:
3:56
